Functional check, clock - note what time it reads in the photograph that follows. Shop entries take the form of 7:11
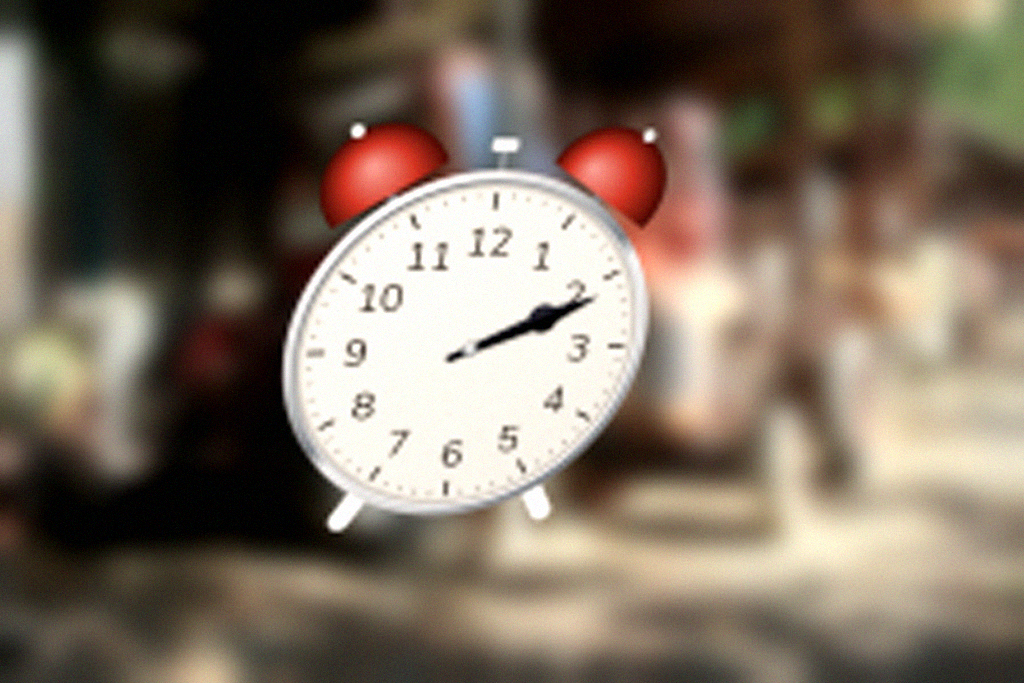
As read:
2:11
